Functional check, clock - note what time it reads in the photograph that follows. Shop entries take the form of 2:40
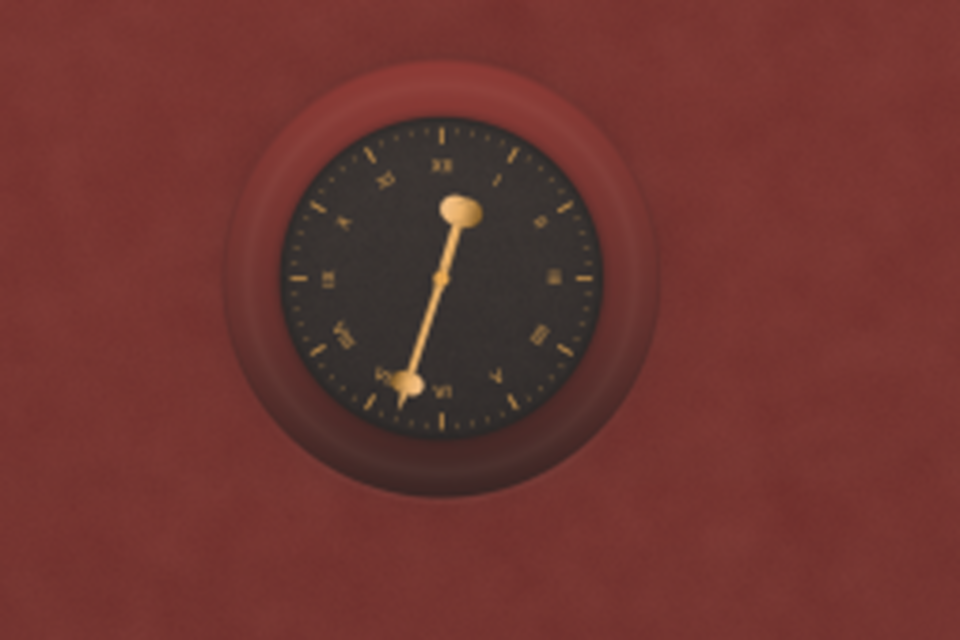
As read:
12:33
